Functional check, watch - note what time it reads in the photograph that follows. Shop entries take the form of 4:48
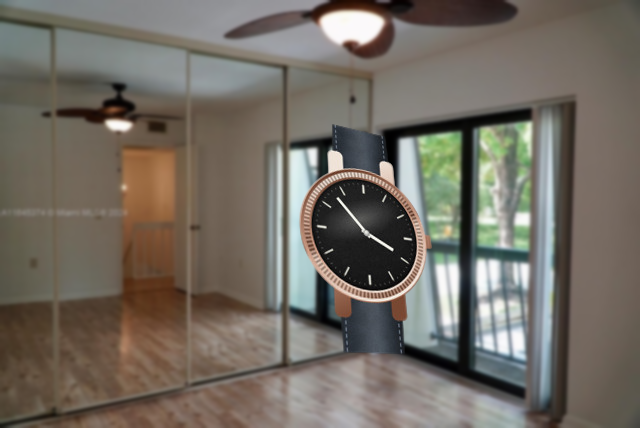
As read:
3:53
